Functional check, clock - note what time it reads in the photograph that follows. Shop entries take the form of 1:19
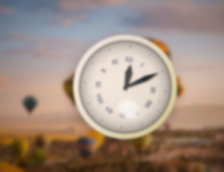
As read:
12:10
